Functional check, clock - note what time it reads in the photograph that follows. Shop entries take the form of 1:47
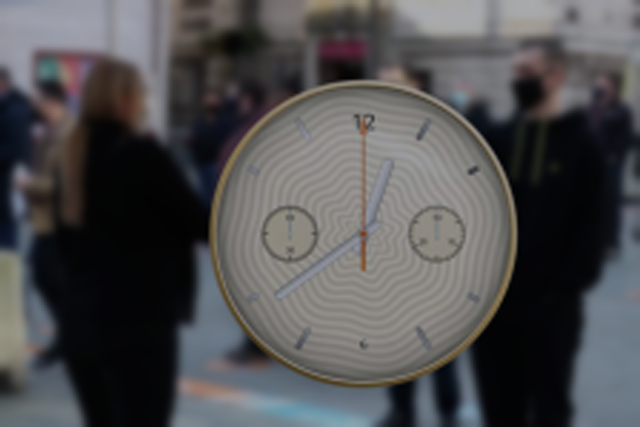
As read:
12:39
